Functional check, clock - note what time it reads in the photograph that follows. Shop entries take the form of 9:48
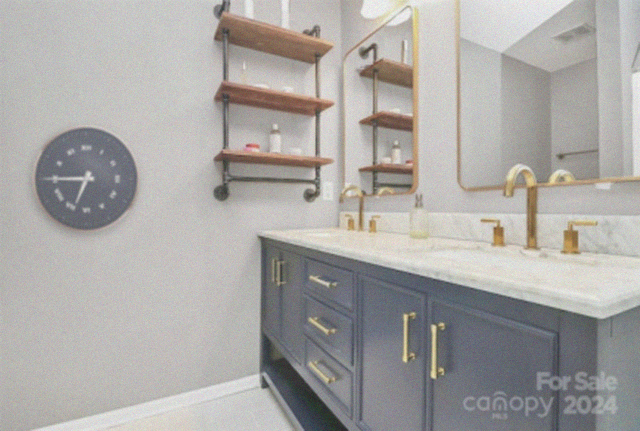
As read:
6:45
